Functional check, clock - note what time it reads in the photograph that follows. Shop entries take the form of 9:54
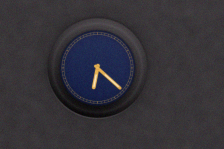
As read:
6:22
